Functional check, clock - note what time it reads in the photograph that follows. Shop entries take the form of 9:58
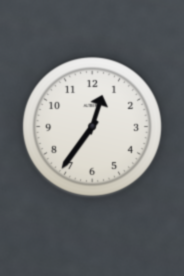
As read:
12:36
